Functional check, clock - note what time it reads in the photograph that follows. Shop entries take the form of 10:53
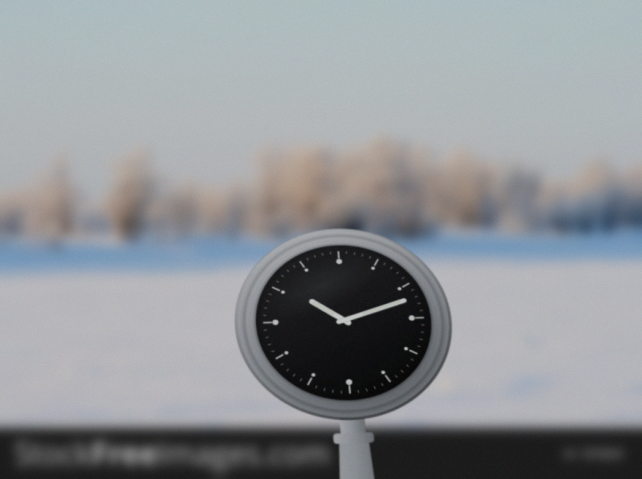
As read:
10:12
